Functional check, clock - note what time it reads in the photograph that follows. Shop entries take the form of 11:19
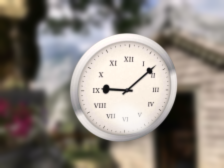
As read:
9:08
